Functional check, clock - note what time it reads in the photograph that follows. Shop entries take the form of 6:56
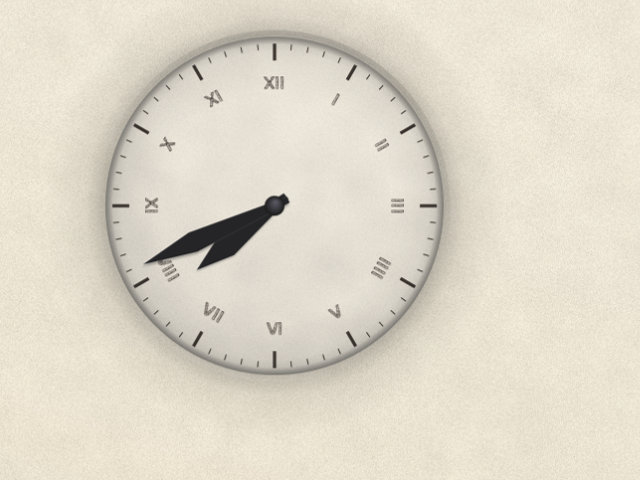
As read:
7:41
